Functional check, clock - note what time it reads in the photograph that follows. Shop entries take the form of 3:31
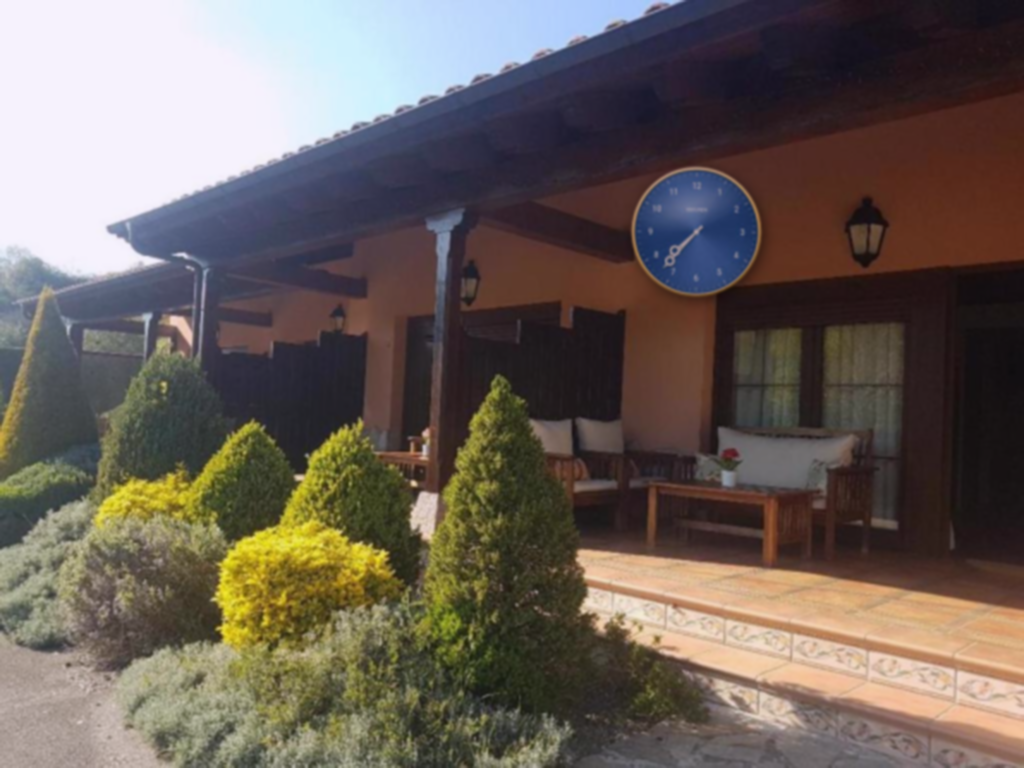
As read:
7:37
